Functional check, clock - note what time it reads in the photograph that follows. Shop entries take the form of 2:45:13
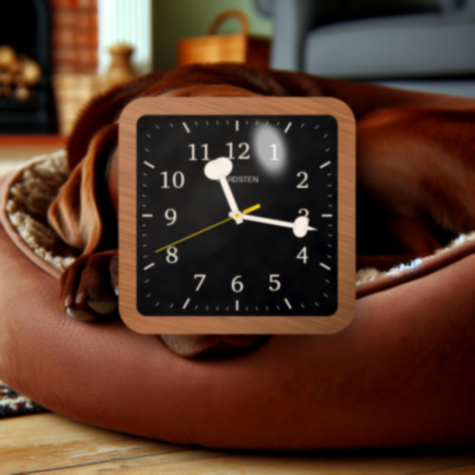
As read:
11:16:41
